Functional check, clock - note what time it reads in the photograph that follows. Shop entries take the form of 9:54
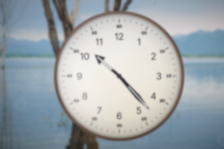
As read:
10:23
